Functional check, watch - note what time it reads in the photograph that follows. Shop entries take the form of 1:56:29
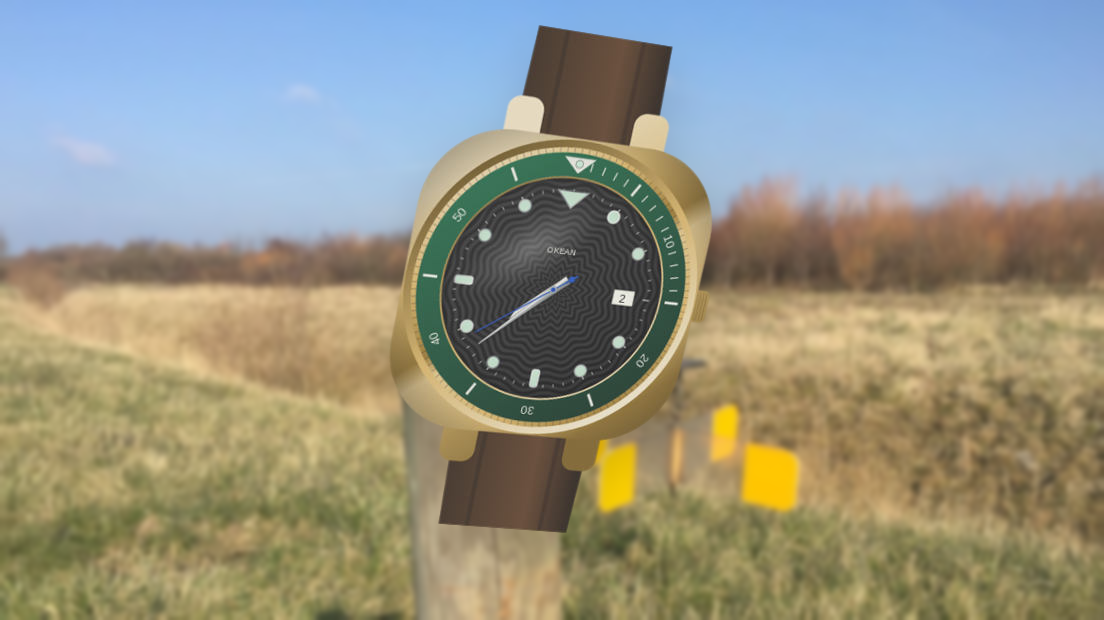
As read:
7:37:39
